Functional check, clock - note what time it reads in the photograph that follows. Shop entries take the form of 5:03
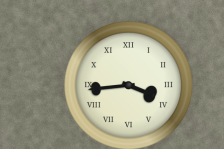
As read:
3:44
